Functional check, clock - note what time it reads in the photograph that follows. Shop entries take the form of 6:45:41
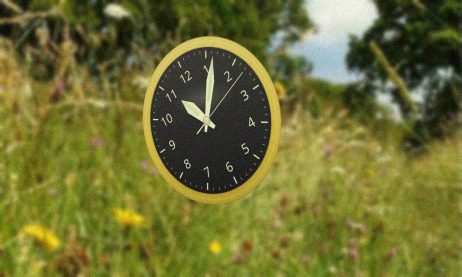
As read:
11:06:12
